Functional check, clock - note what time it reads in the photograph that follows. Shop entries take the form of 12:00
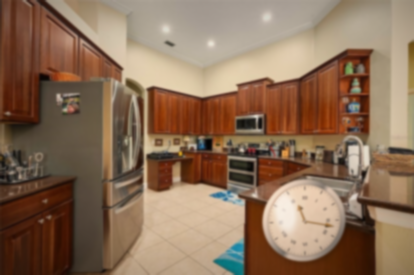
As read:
11:17
